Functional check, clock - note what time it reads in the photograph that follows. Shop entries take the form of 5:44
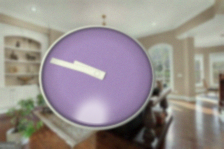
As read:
9:48
